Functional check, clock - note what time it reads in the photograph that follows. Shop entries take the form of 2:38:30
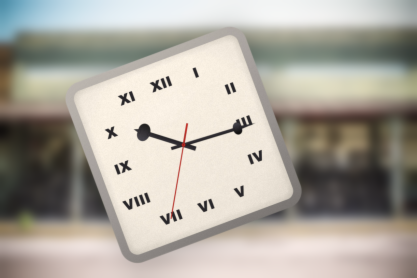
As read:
10:15:35
